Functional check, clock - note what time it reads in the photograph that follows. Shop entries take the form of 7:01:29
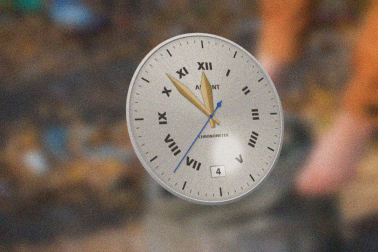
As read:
11:52:37
